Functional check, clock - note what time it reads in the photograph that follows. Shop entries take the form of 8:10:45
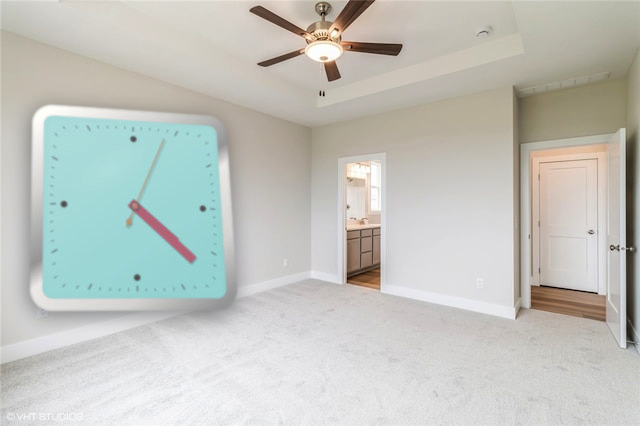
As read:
4:22:04
